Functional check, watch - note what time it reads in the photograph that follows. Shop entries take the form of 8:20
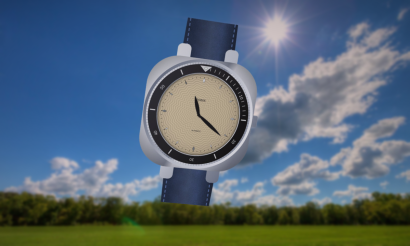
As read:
11:21
